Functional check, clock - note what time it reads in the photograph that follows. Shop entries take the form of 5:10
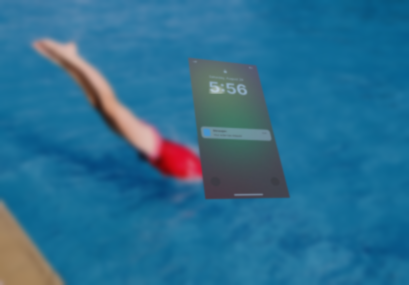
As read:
5:56
